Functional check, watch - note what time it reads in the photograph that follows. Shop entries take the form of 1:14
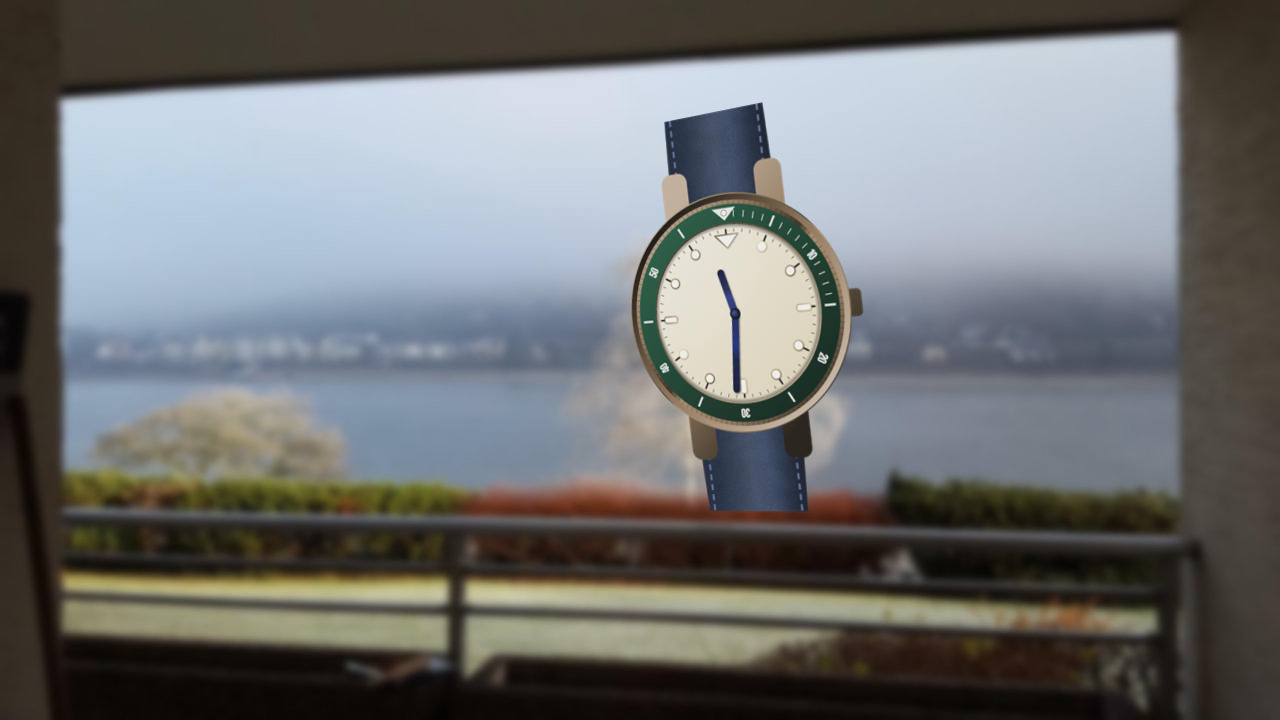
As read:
11:31
